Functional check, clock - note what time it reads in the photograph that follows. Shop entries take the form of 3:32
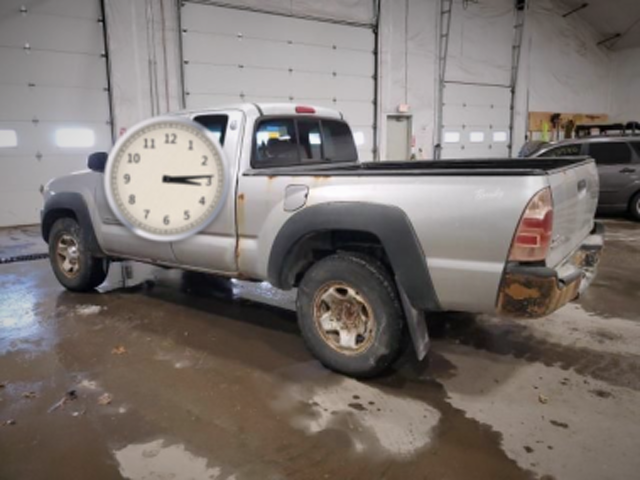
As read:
3:14
